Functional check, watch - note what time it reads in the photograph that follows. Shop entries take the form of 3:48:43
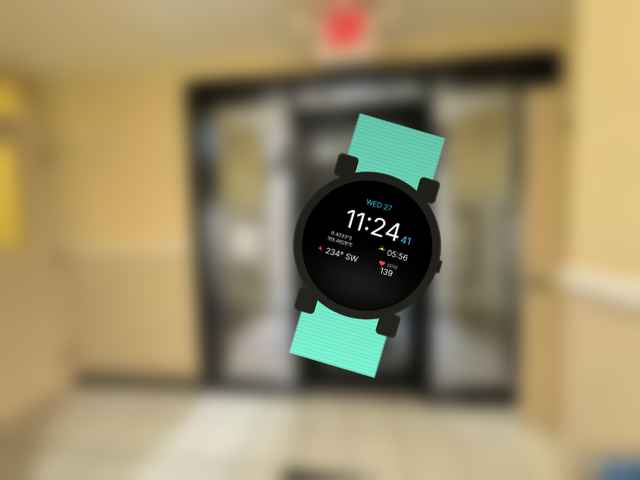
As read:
11:24:41
